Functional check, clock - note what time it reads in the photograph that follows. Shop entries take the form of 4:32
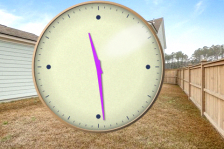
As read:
11:29
